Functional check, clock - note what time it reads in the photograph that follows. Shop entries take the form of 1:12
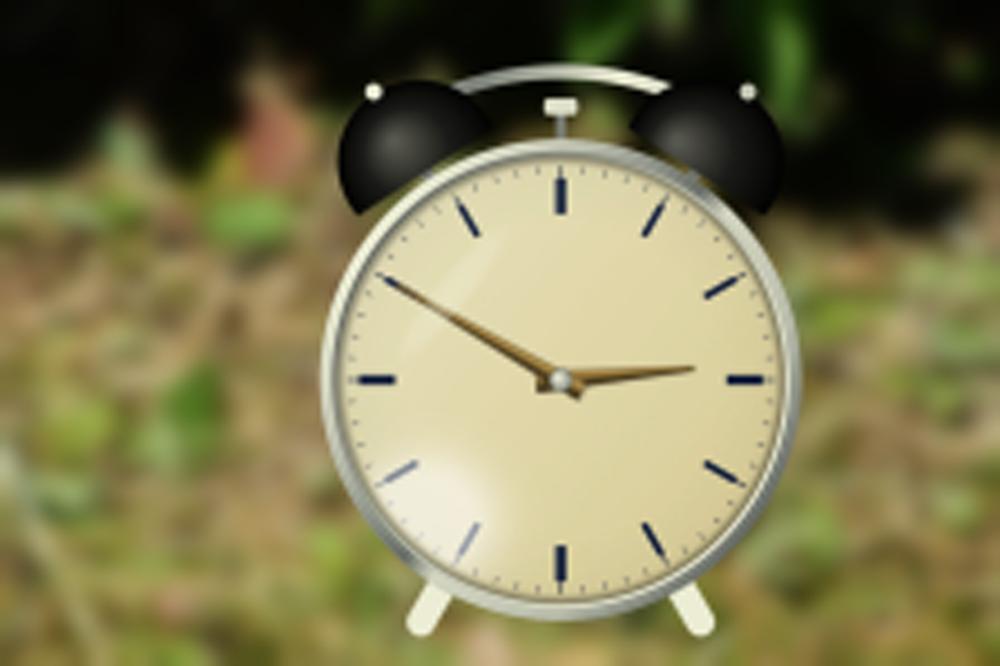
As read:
2:50
